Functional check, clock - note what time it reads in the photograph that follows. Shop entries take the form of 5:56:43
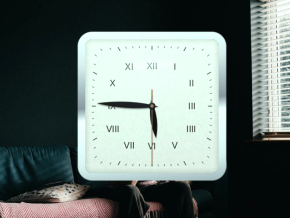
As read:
5:45:30
